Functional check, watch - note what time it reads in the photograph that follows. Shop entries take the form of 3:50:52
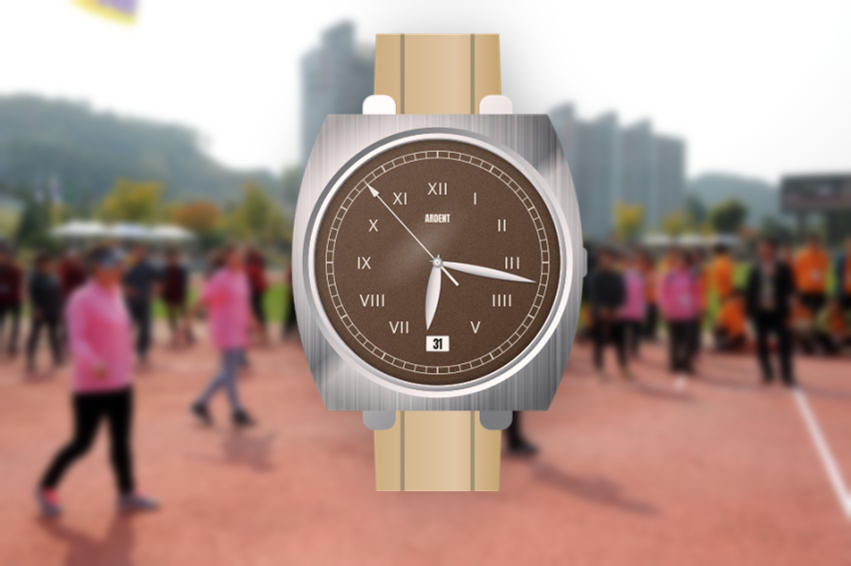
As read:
6:16:53
